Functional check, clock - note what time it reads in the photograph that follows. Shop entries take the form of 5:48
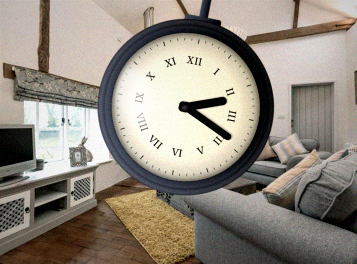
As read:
2:19
